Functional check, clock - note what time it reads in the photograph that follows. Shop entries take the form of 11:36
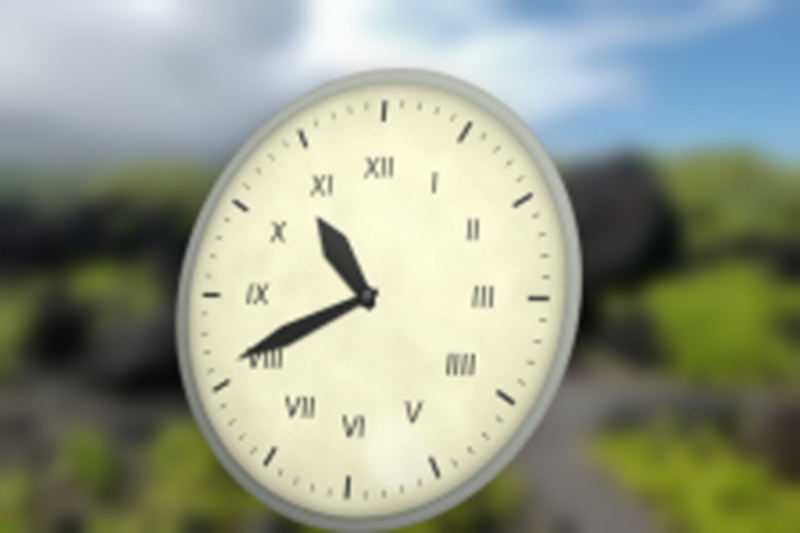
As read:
10:41
